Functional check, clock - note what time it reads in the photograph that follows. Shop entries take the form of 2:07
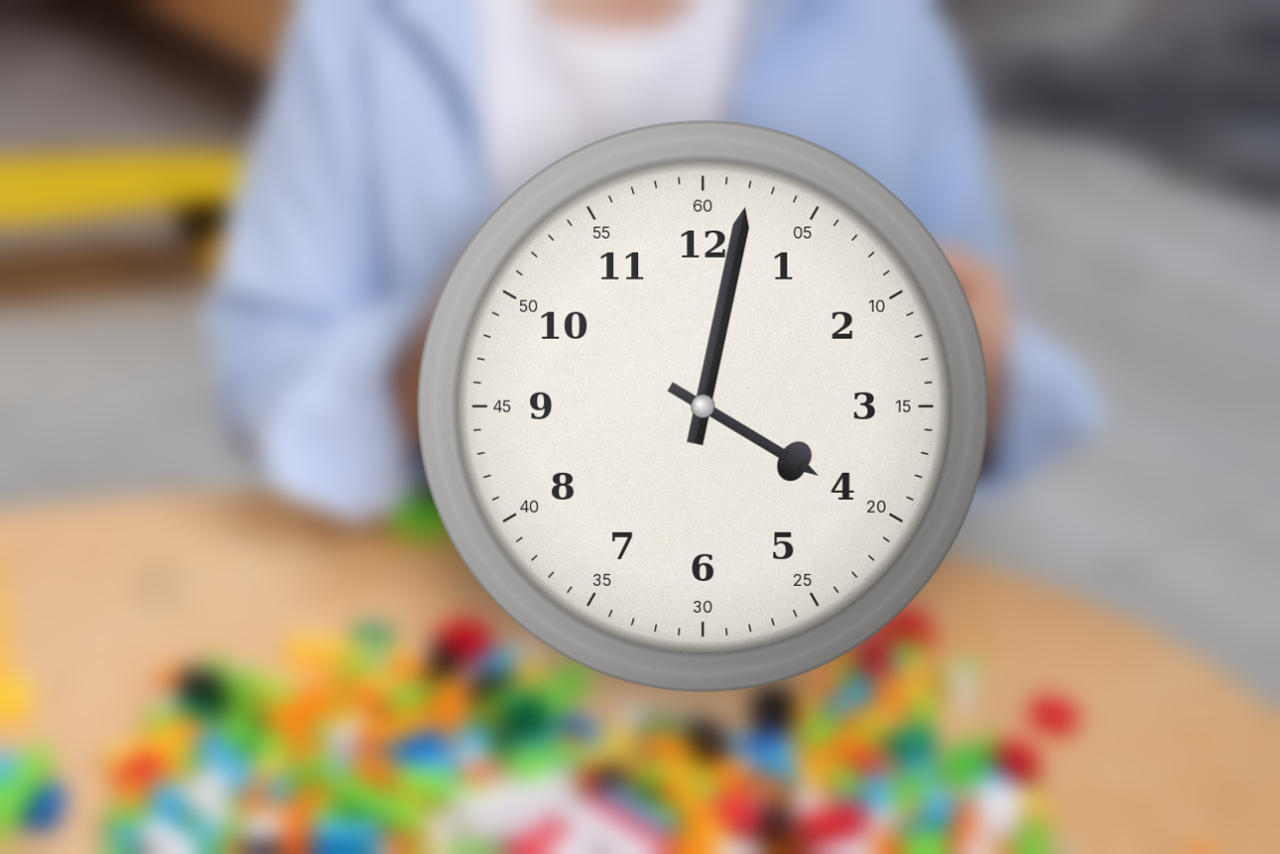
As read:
4:02
